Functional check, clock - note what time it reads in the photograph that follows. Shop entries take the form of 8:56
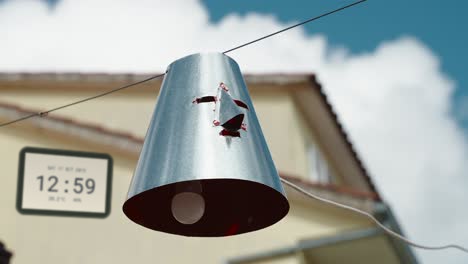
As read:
12:59
